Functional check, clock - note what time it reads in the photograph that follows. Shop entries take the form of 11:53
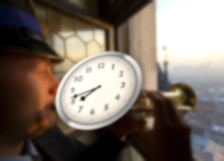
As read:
7:42
